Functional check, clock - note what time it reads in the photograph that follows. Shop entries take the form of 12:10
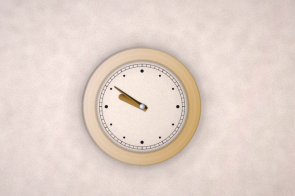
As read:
9:51
